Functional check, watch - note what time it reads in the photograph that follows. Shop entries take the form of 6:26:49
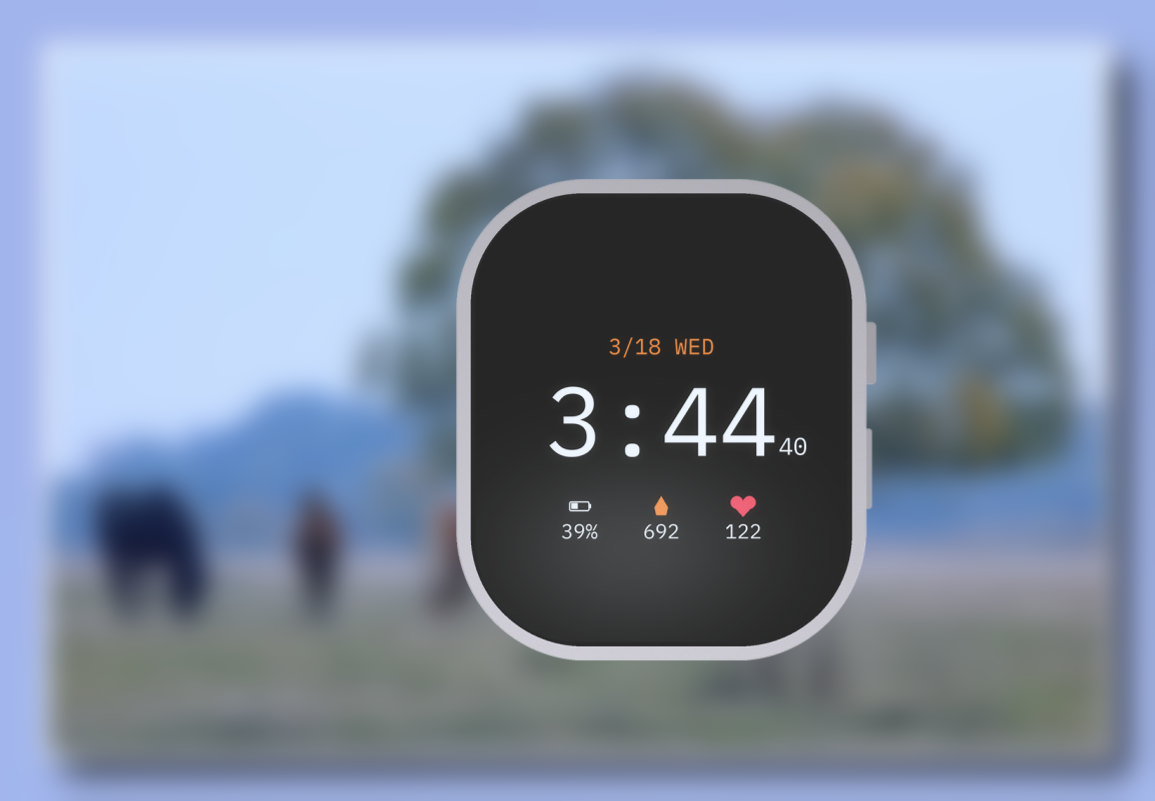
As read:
3:44:40
